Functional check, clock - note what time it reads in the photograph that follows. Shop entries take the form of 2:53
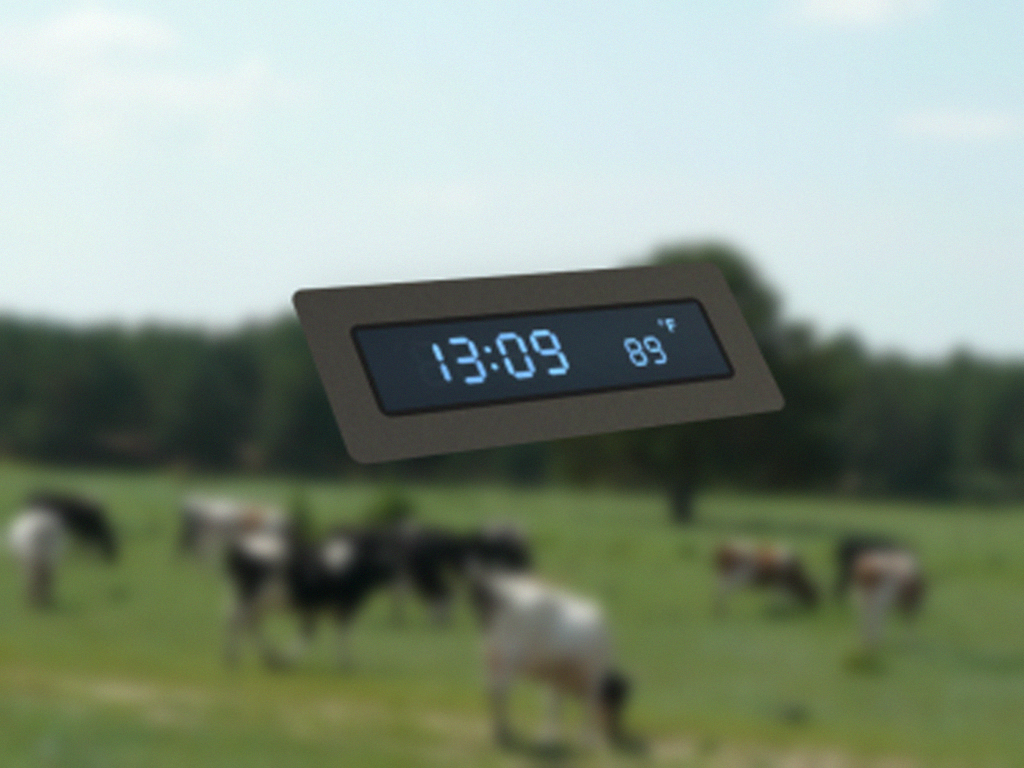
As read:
13:09
